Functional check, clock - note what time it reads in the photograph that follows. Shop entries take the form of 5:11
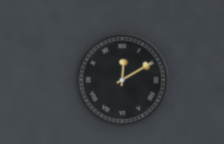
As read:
12:10
